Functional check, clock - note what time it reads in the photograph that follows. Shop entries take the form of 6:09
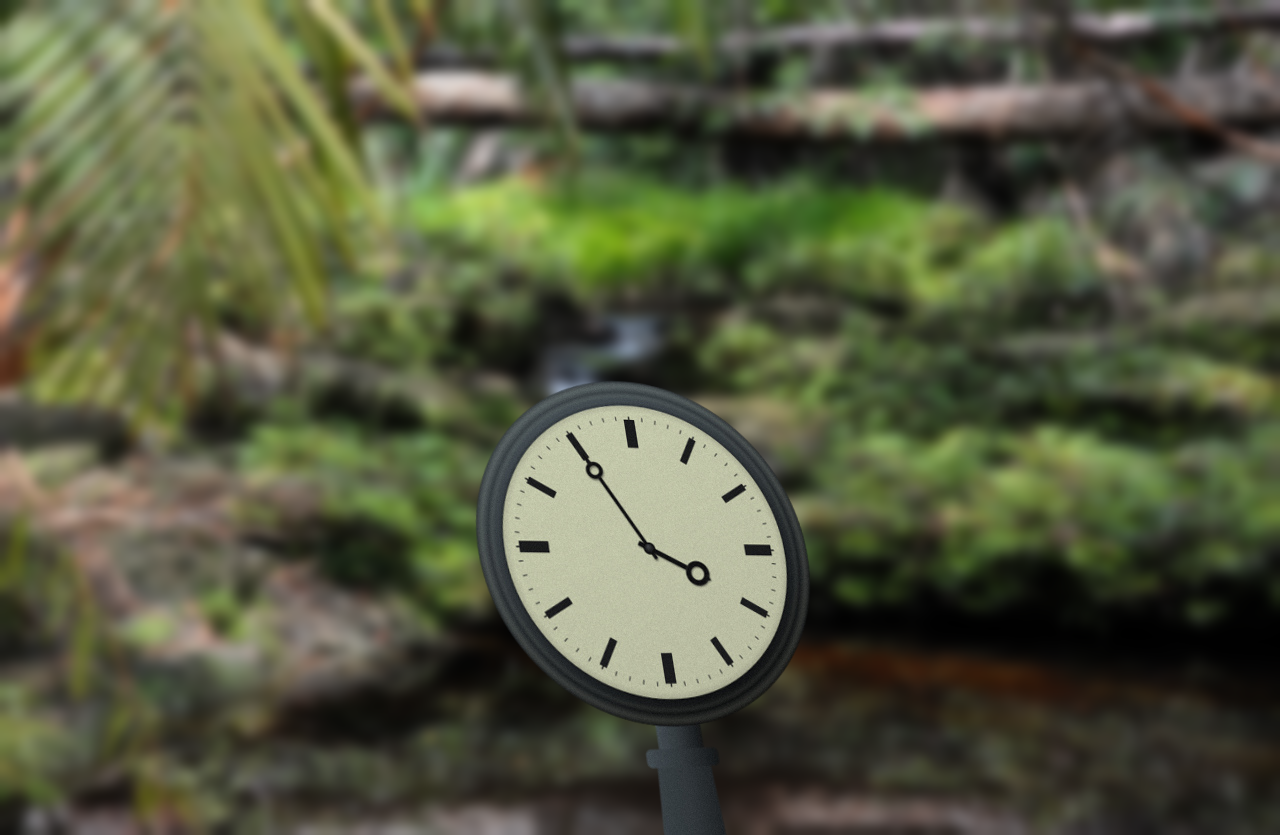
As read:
3:55
